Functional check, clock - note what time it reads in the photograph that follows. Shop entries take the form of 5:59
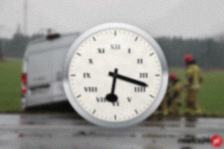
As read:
6:18
